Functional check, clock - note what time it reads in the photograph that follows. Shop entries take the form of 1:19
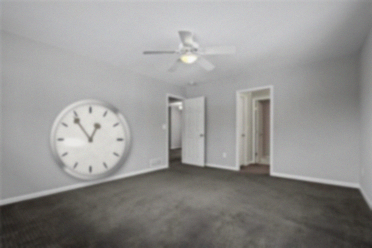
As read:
12:54
